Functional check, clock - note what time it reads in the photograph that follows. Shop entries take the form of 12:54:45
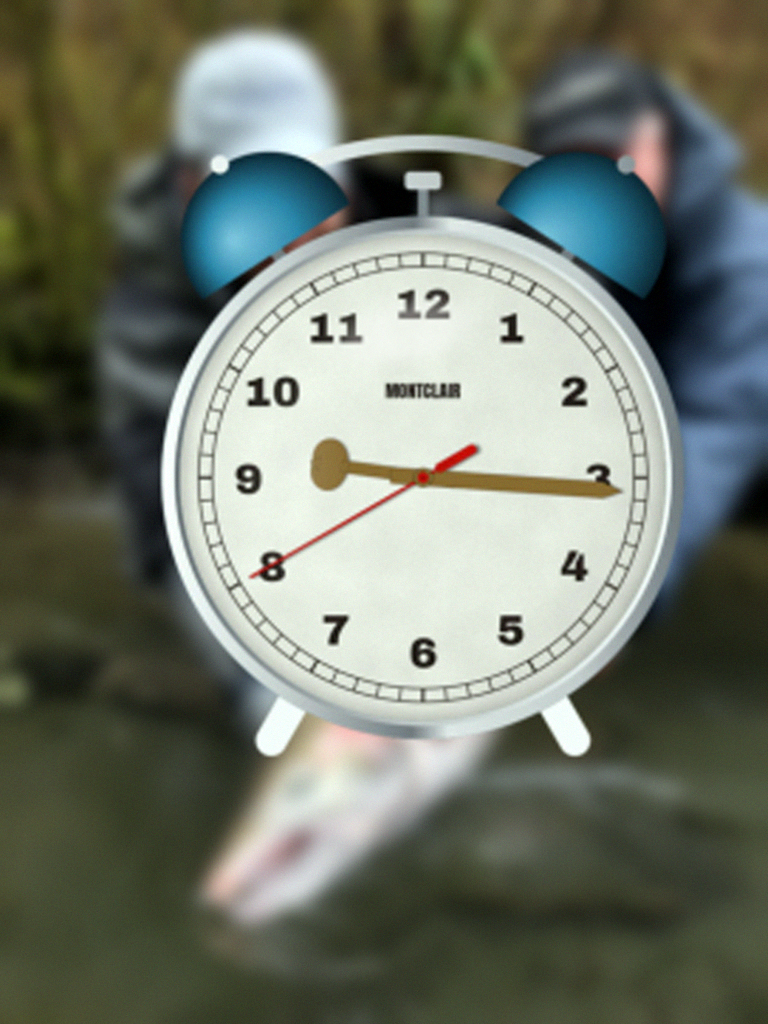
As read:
9:15:40
